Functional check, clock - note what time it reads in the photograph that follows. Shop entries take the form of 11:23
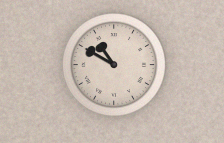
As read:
10:50
